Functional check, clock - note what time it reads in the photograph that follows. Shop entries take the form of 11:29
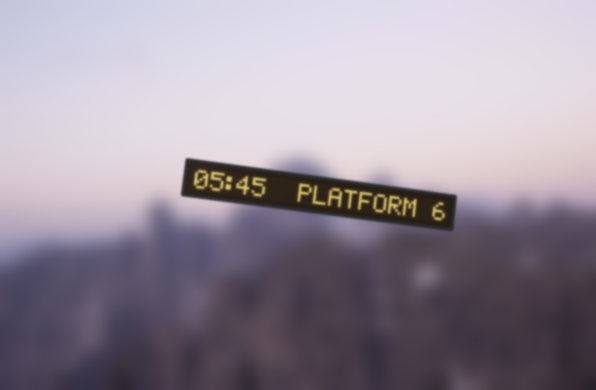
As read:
5:45
